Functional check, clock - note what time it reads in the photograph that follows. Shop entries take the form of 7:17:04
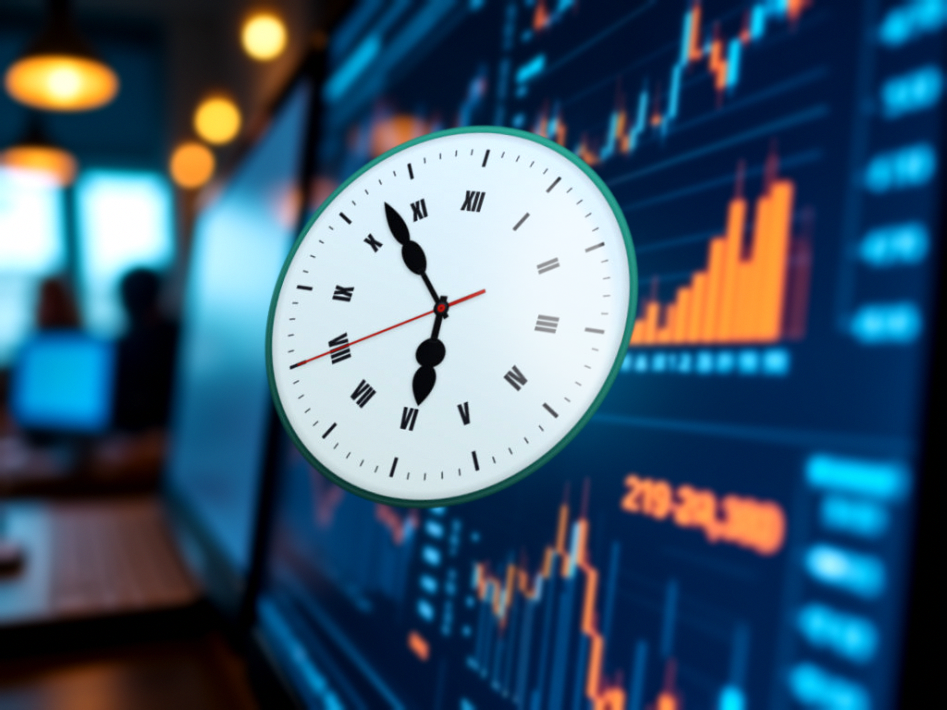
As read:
5:52:40
